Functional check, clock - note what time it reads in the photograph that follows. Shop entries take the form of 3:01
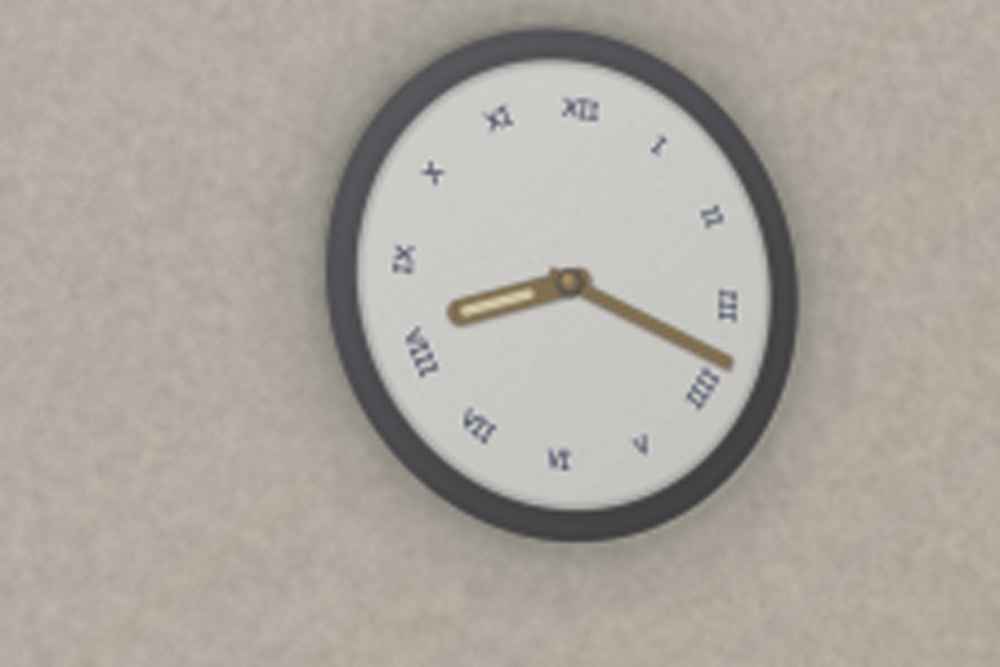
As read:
8:18
